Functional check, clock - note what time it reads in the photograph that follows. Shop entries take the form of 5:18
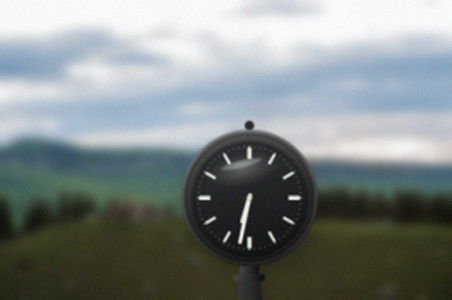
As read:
6:32
